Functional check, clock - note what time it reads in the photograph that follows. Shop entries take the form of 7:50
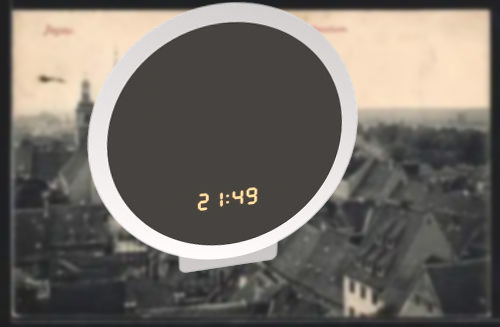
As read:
21:49
